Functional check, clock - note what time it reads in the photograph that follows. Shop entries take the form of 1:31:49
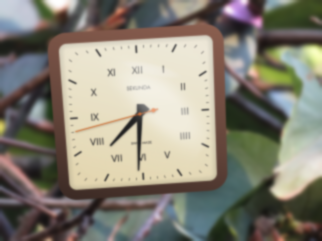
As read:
7:30:43
